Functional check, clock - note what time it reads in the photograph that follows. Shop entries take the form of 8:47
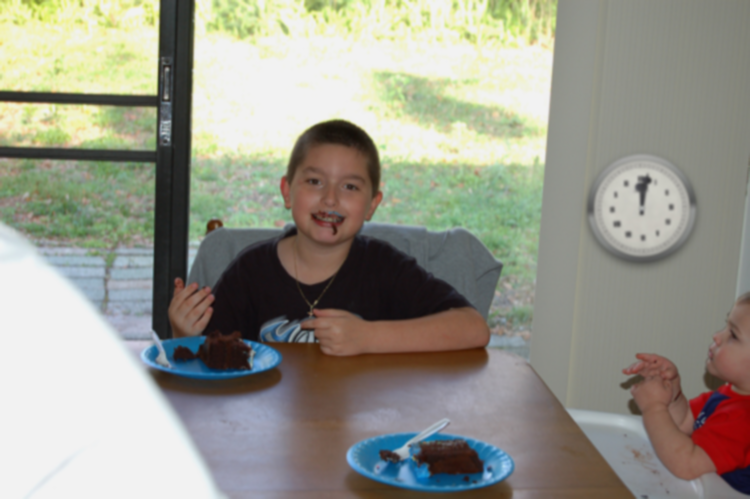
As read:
12:02
